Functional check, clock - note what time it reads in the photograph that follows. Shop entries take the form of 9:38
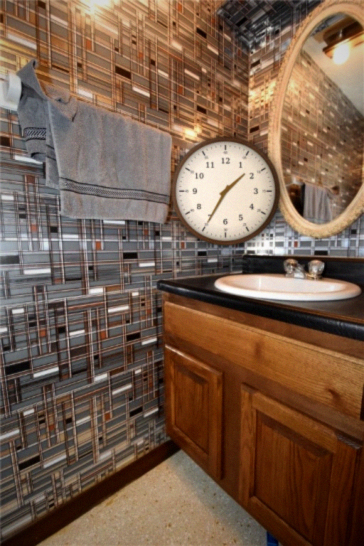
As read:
1:35
